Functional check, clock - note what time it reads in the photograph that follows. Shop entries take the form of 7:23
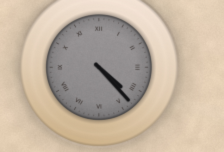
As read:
4:23
